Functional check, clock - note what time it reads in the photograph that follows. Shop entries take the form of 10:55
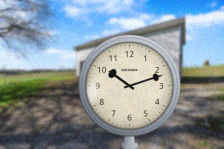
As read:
10:12
